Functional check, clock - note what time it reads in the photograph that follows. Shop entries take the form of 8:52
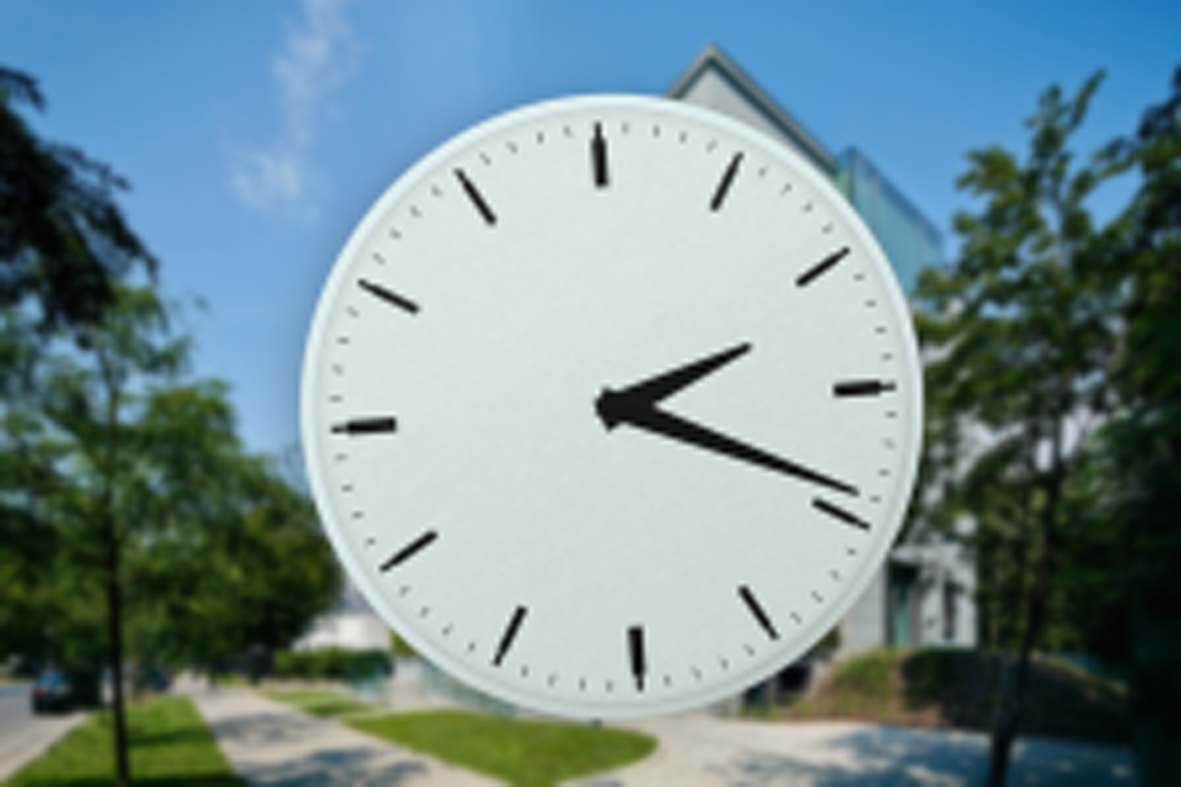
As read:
2:19
